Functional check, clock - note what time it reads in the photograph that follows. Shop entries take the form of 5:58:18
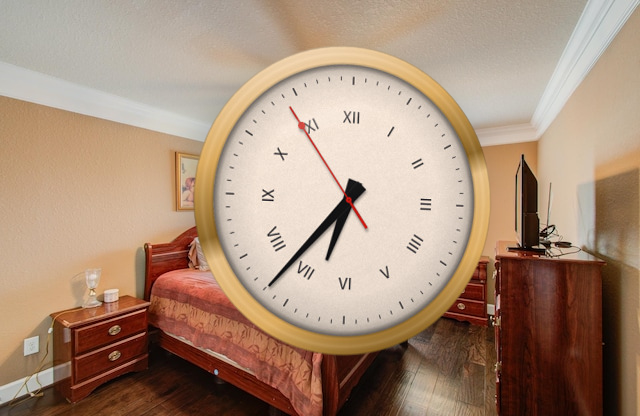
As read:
6:36:54
